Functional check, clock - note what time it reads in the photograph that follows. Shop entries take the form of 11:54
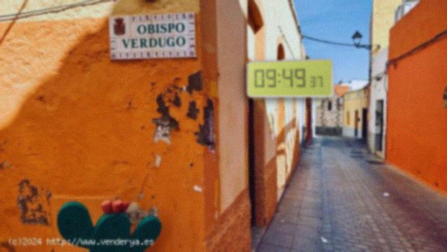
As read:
9:49
